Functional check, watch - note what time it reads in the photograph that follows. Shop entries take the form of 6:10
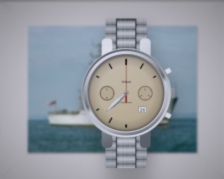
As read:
7:38
